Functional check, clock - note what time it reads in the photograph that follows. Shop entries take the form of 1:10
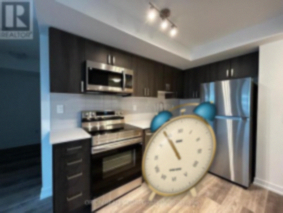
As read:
10:54
